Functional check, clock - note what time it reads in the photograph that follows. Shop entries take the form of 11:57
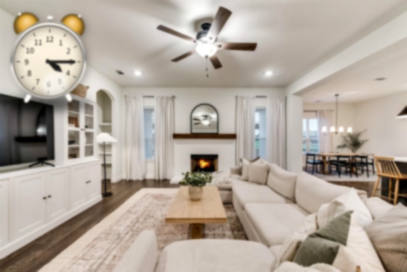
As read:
4:15
